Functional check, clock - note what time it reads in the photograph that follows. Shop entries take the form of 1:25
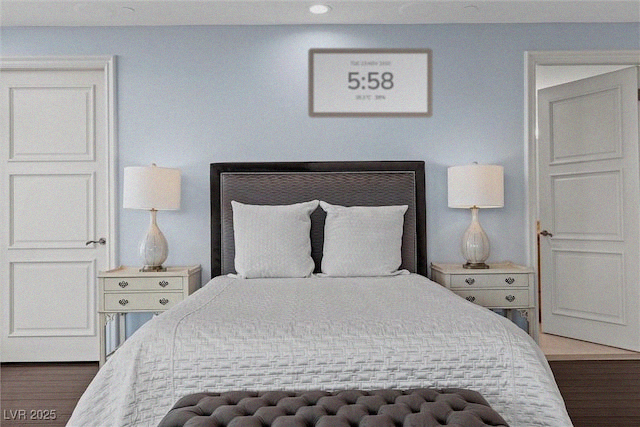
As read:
5:58
